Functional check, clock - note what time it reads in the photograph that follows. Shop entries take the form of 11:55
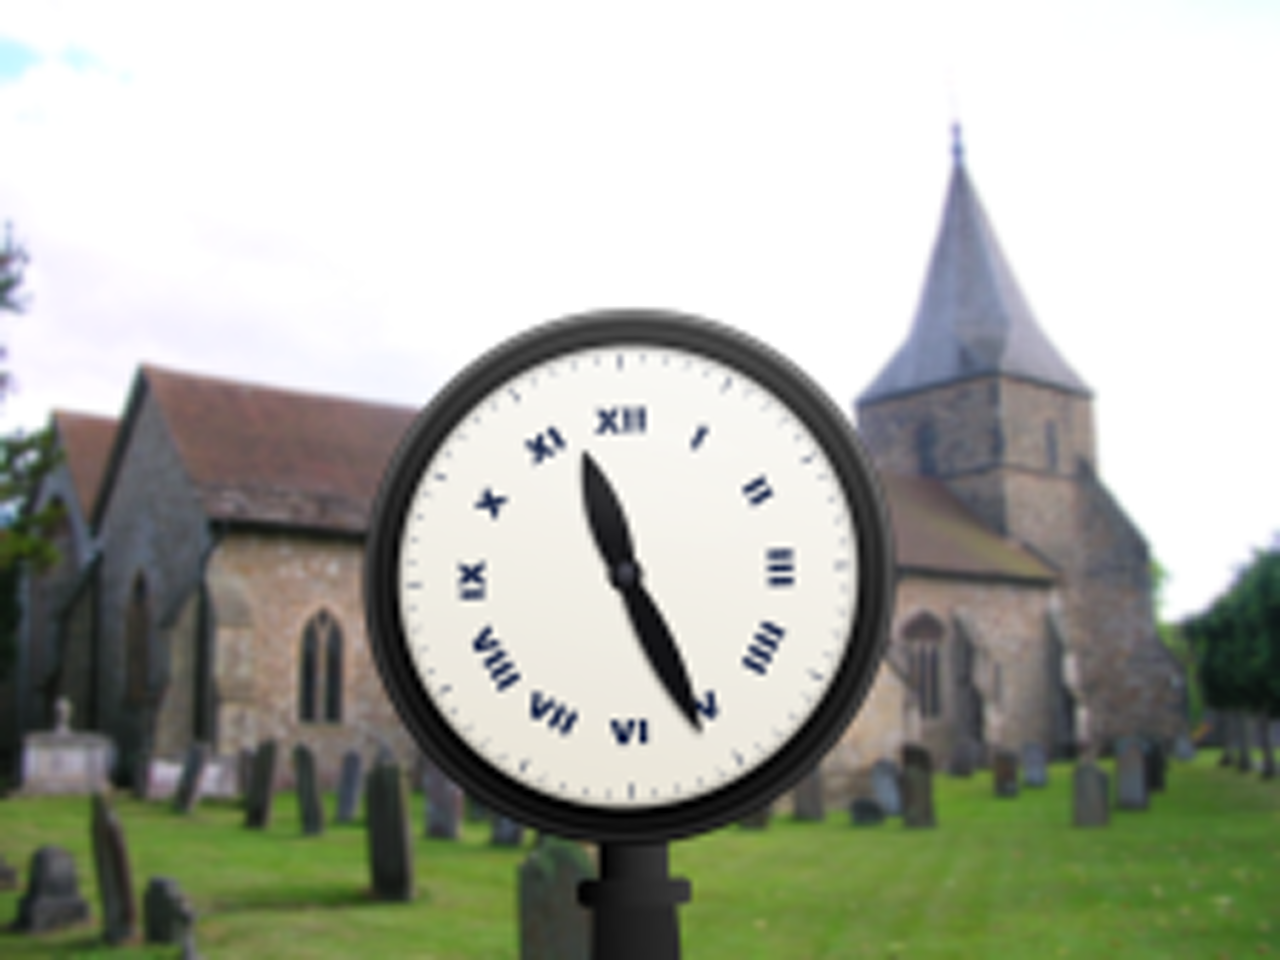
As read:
11:26
